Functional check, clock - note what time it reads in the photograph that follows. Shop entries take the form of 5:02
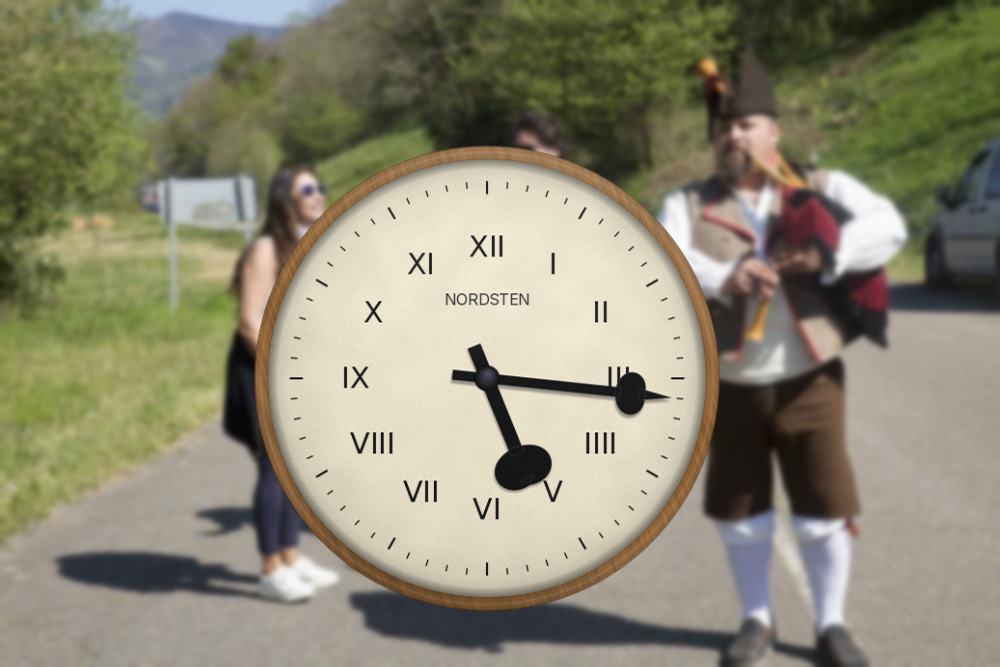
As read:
5:16
